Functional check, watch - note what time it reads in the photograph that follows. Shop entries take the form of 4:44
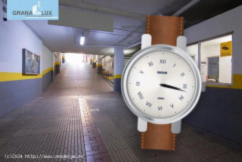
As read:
3:17
